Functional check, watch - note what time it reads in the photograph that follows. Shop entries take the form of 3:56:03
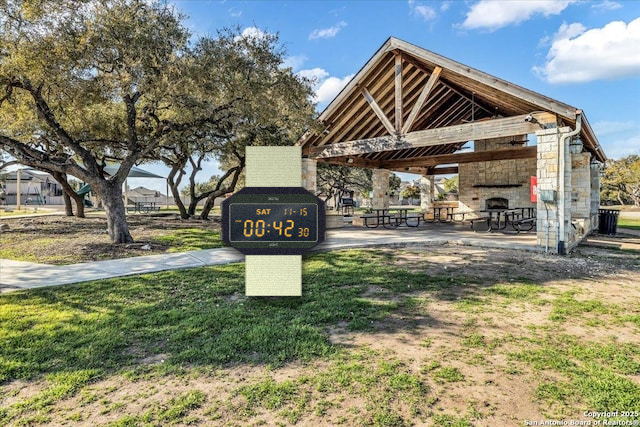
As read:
0:42:30
